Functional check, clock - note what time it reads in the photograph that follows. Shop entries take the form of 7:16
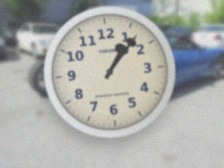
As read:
1:07
